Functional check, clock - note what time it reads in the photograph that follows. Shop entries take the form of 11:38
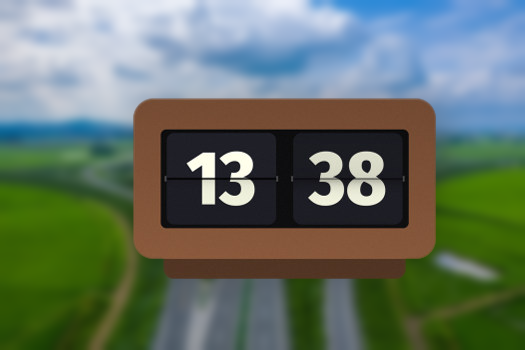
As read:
13:38
